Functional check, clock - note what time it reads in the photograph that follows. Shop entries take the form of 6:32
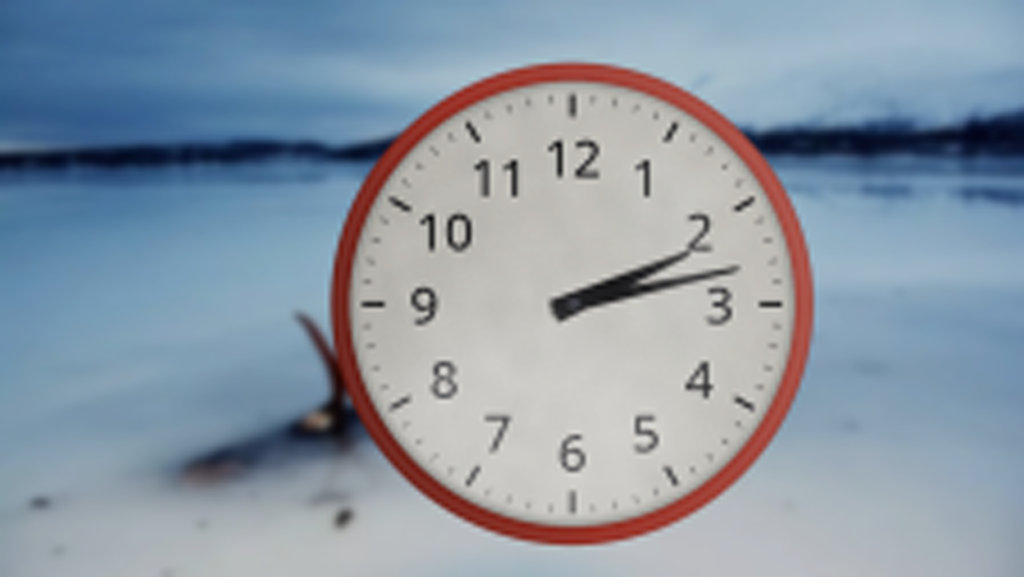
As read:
2:13
